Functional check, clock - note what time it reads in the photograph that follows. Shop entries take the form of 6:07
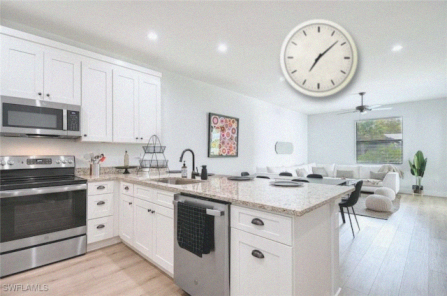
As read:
7:08
